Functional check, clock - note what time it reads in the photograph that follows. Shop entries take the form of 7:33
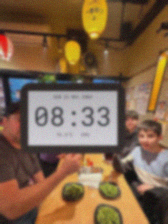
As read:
8:33
